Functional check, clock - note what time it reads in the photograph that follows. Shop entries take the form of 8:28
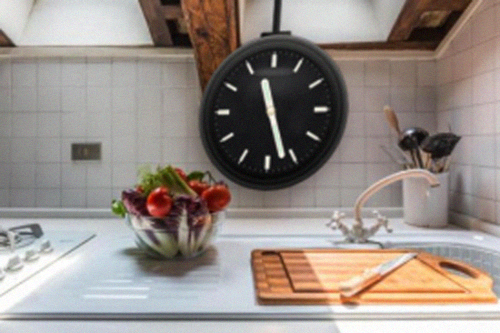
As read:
11:27
